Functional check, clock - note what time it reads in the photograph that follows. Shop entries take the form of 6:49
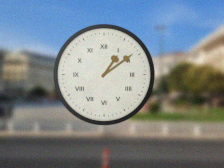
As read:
1:09
